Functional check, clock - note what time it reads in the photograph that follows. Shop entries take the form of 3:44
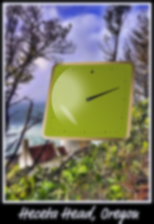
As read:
2:11
